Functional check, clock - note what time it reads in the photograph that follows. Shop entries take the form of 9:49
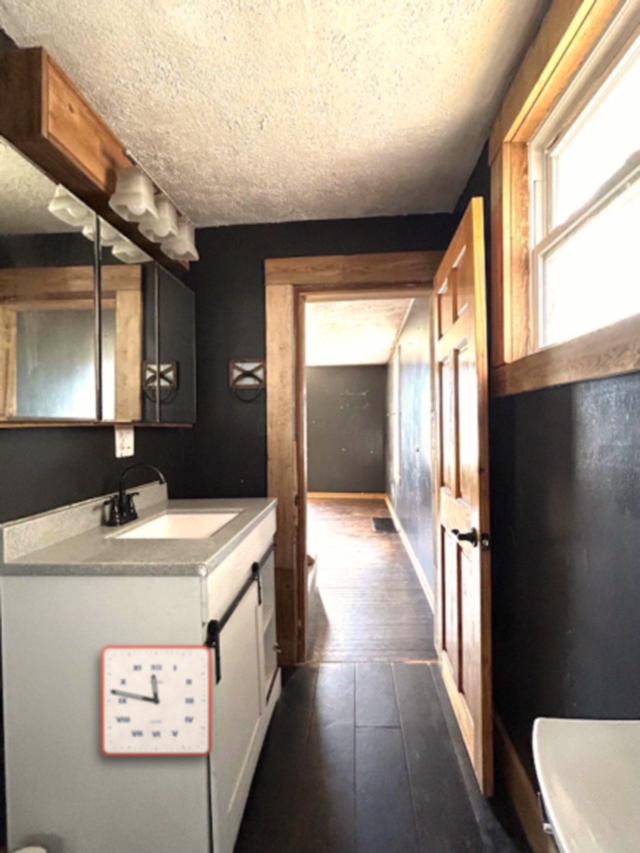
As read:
11:47
